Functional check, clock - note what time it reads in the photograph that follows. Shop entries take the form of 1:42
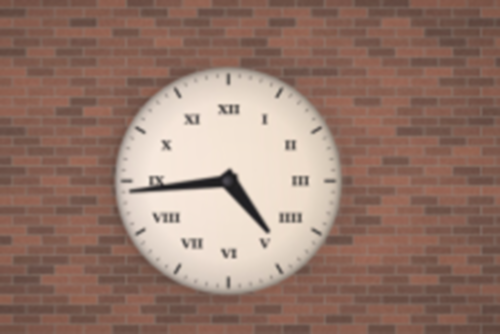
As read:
4:44
